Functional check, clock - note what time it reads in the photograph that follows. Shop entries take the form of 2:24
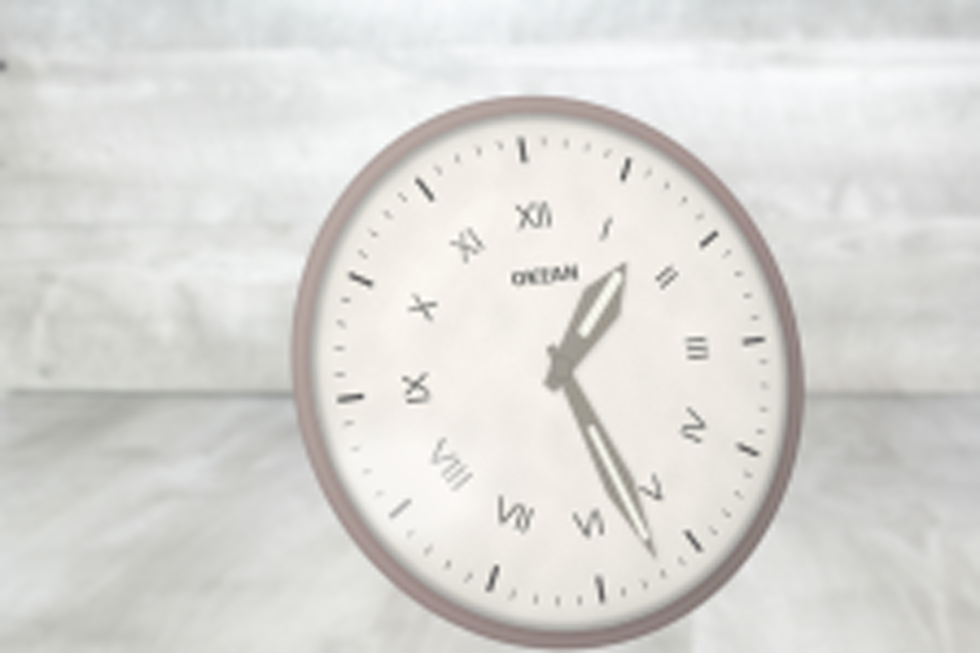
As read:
1:27
